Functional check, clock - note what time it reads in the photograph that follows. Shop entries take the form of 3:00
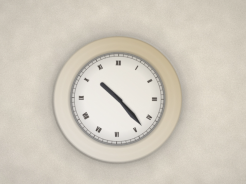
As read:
10:23
